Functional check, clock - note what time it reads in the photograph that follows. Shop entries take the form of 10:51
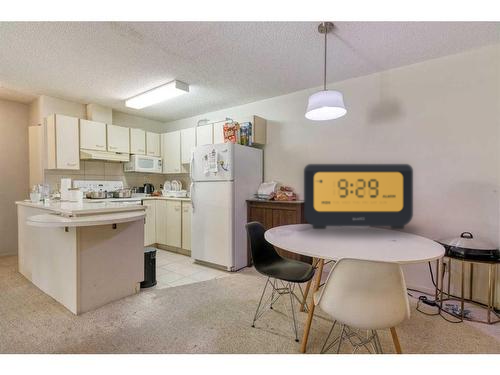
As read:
9:29
